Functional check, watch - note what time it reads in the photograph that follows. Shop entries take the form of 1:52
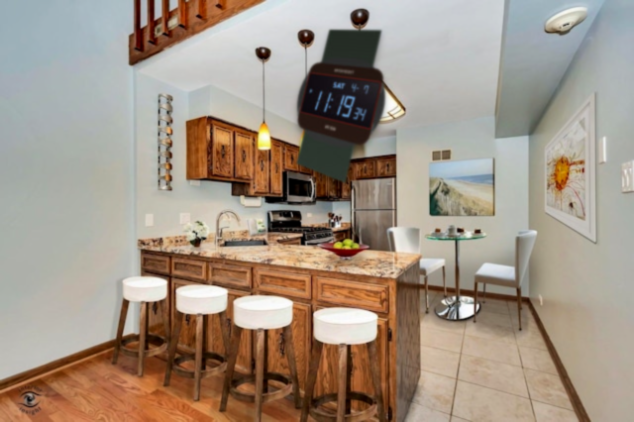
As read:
11:19
